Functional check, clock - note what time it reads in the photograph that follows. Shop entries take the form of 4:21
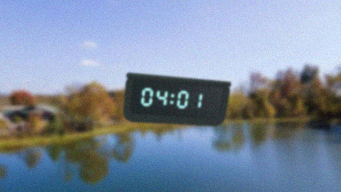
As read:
4:01
